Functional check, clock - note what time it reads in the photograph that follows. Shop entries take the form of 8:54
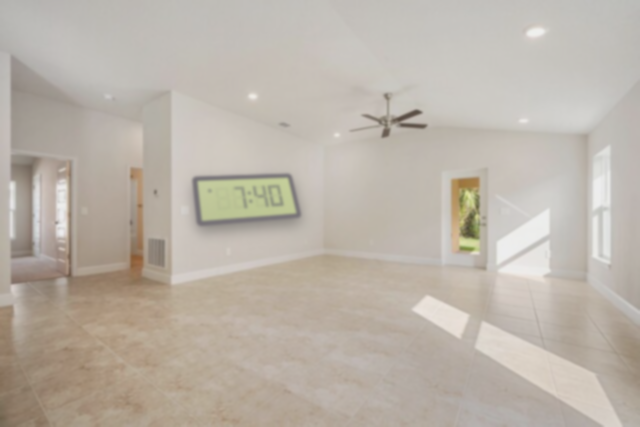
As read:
7:40
